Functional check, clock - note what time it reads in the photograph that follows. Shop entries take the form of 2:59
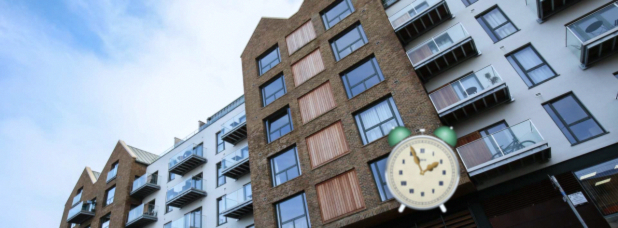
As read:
1:56
